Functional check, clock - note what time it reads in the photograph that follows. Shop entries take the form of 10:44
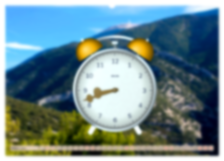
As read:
8:42
